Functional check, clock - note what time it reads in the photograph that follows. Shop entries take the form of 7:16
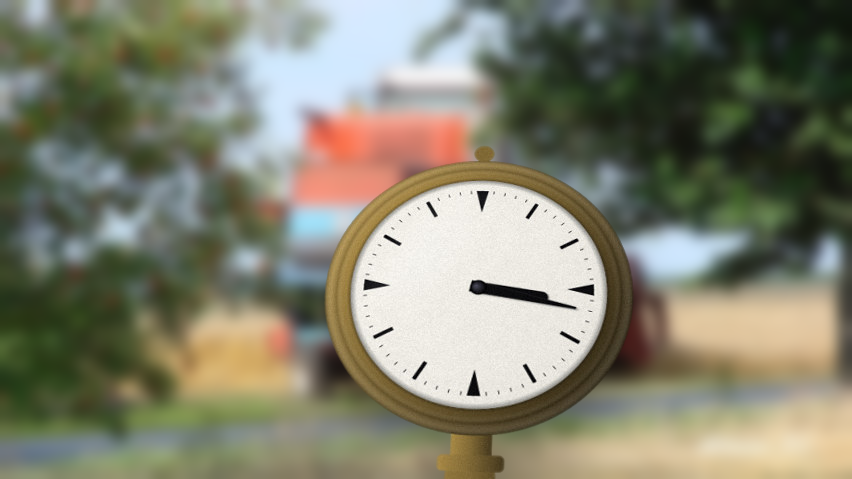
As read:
3:17
